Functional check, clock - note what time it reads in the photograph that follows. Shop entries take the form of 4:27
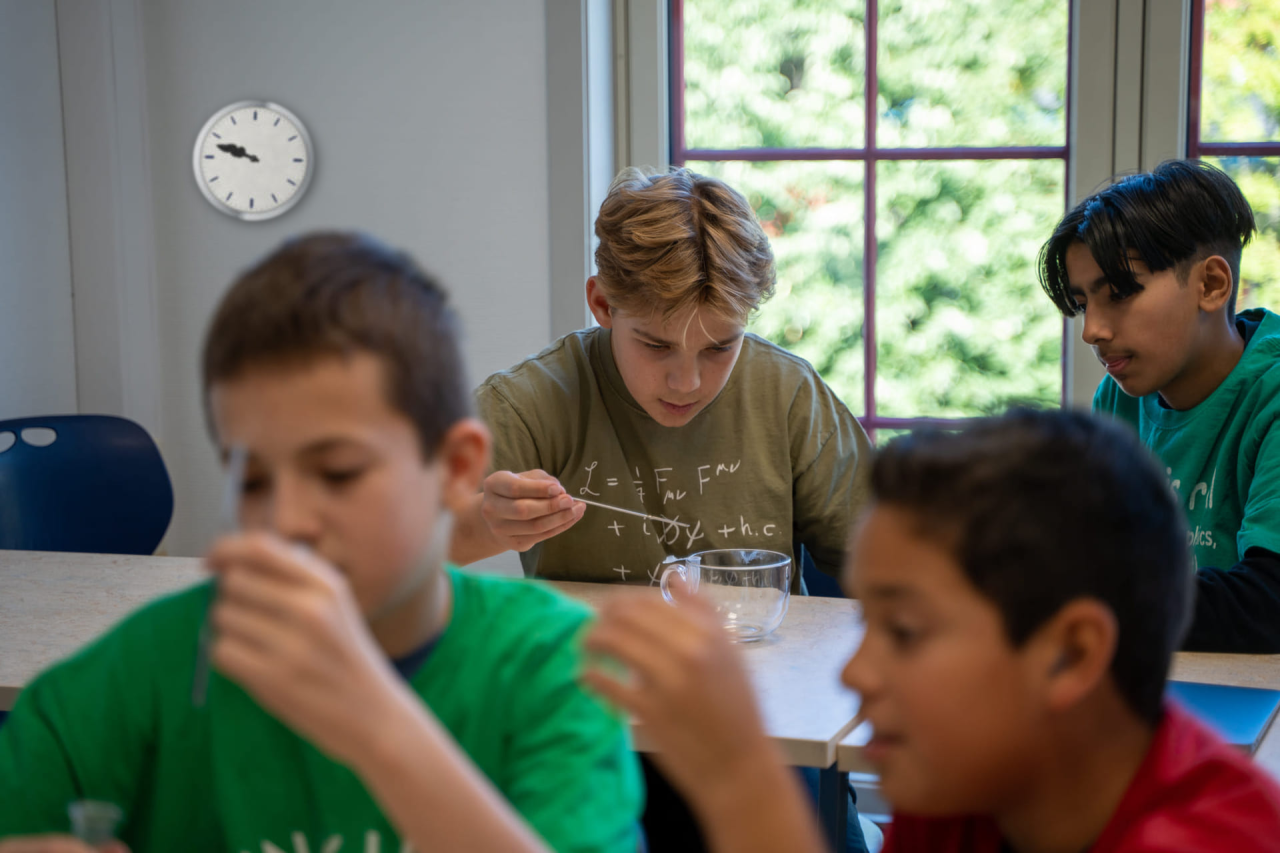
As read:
9:48
